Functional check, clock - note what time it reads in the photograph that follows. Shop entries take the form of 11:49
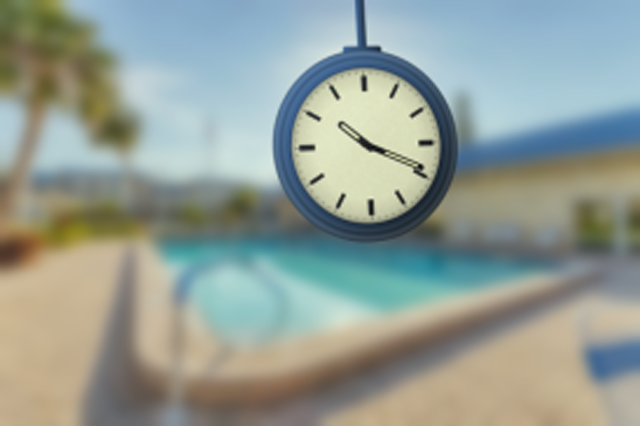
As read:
10:19
